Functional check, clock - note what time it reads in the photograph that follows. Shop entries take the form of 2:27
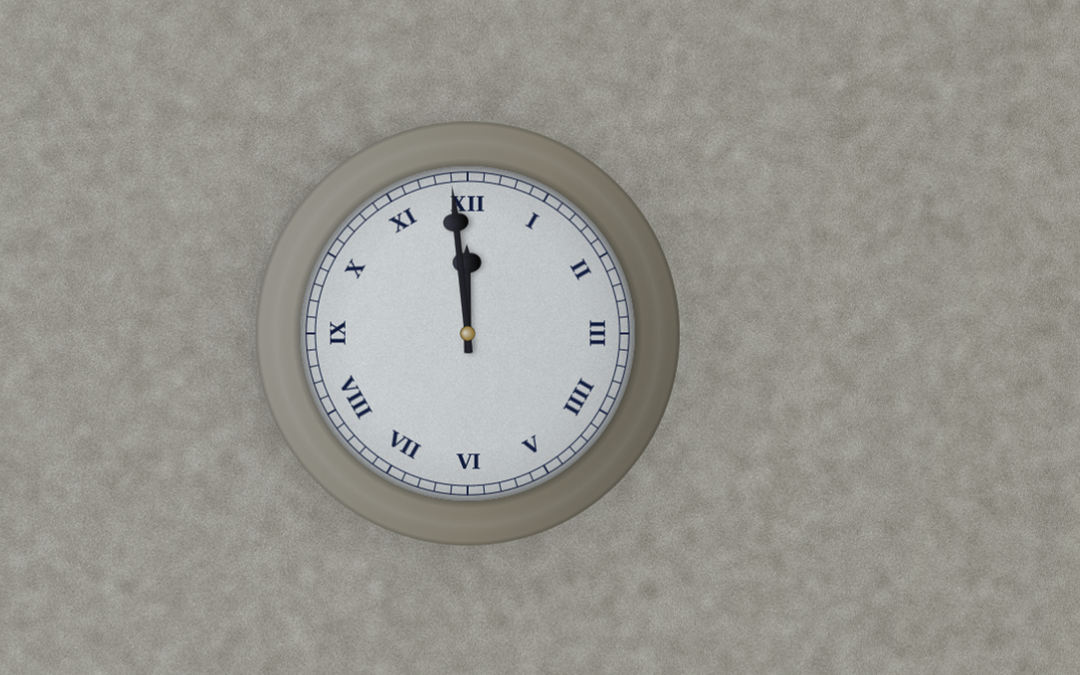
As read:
11:59
